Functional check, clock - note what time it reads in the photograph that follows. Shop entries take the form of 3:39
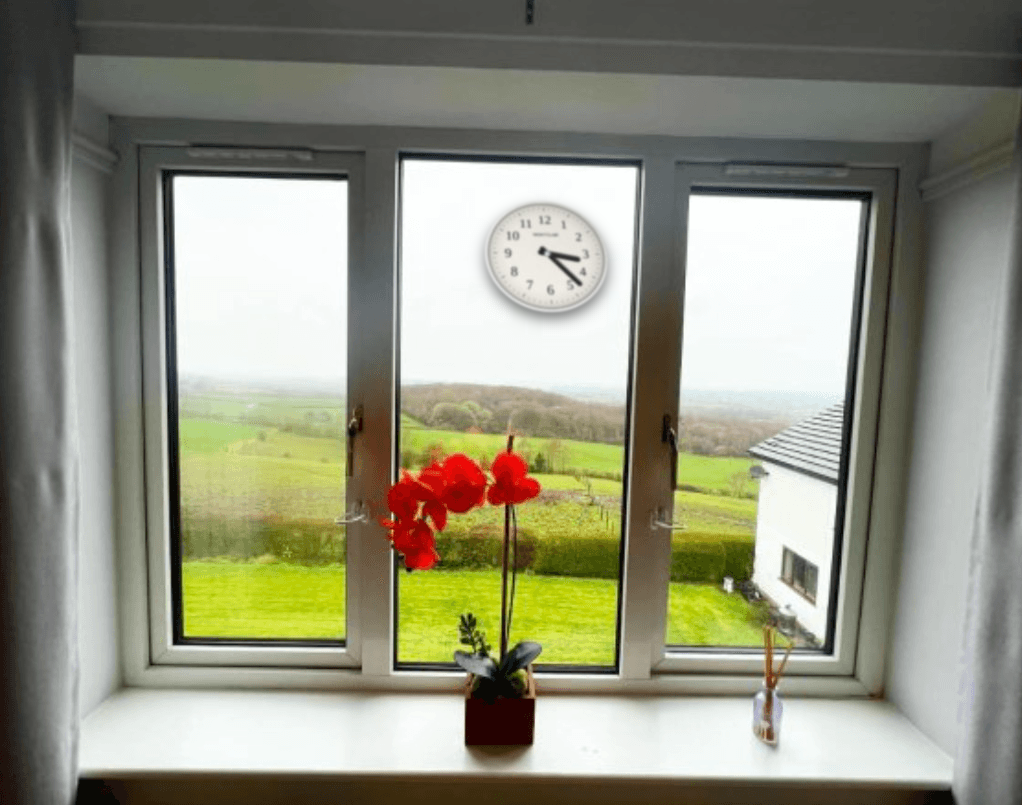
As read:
3:23
